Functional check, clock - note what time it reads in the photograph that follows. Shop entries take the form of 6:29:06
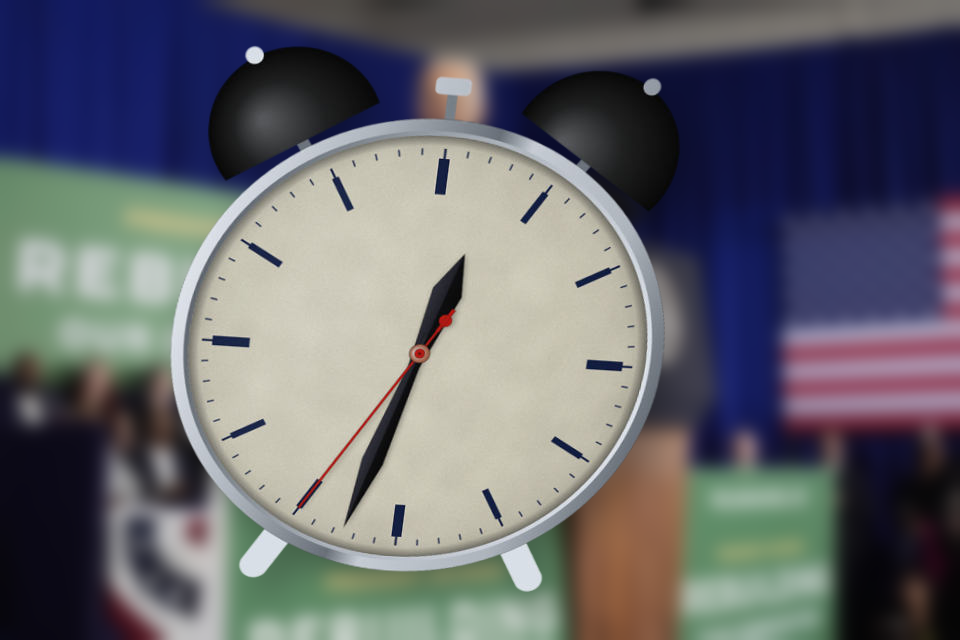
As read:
12:32:35
